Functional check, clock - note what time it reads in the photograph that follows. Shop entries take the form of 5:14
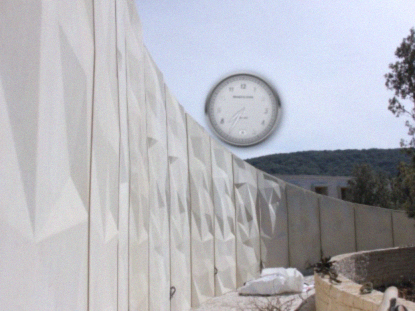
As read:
7:35
